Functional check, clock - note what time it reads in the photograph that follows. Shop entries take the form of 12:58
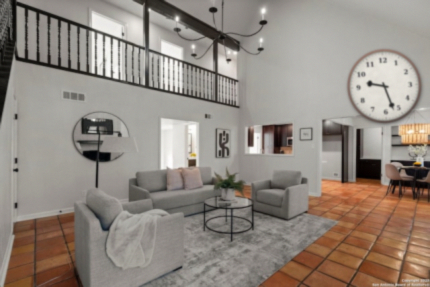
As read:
9:27
